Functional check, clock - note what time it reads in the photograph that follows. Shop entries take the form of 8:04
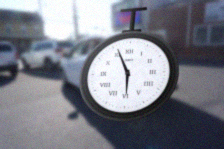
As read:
5:56
